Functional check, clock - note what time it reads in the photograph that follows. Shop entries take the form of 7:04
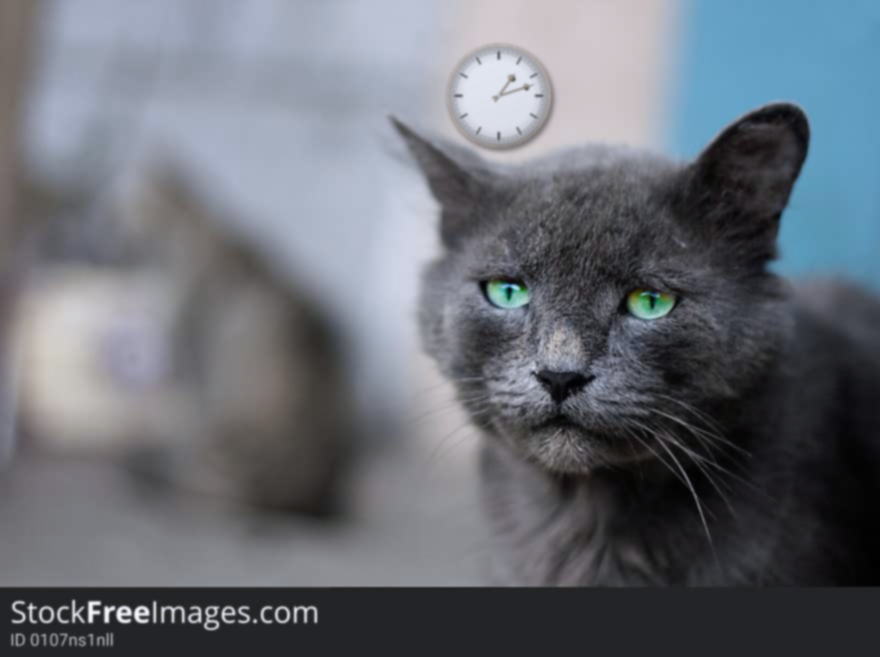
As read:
1:12
